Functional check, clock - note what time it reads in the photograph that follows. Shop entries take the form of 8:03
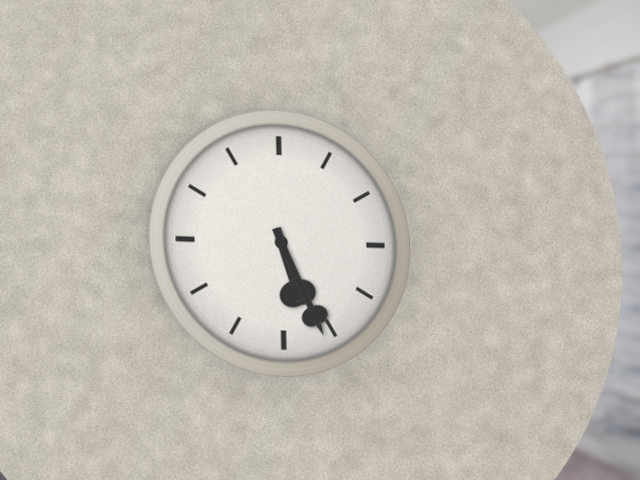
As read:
5:26
